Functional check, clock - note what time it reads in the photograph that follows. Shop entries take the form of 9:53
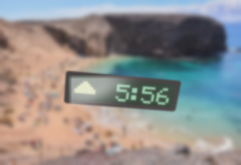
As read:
5:56
